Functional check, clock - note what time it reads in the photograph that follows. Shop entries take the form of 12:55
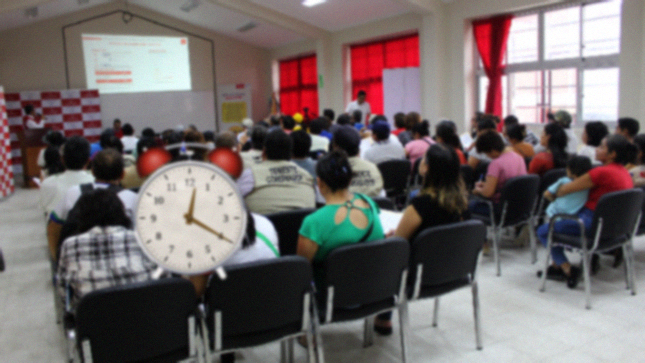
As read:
12:20
